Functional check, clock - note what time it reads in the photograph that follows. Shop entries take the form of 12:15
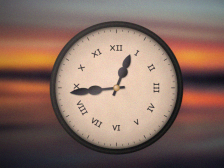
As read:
12:44
